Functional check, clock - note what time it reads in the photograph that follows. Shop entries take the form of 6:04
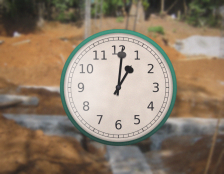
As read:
1:01
